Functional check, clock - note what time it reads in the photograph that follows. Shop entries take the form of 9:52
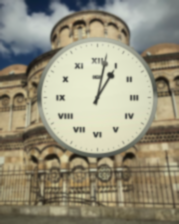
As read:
1:02
